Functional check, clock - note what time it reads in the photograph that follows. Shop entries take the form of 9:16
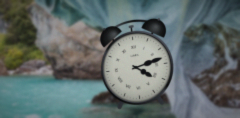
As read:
4:13
